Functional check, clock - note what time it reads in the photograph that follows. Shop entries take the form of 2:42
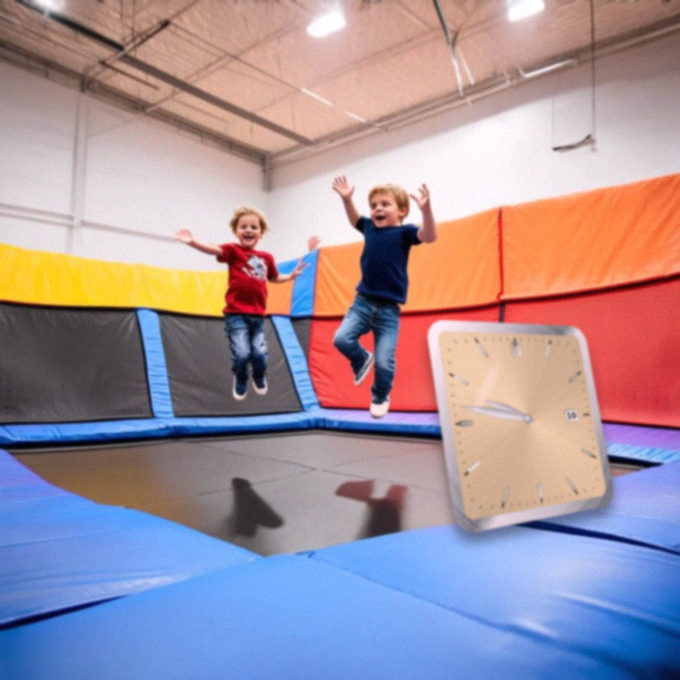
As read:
9:47
